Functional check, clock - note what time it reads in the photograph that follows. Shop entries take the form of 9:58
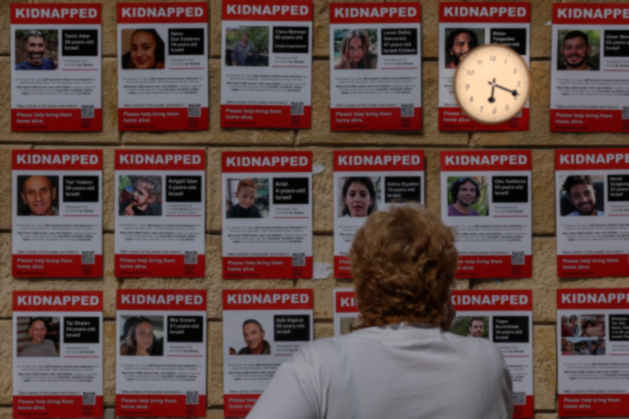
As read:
6:19
